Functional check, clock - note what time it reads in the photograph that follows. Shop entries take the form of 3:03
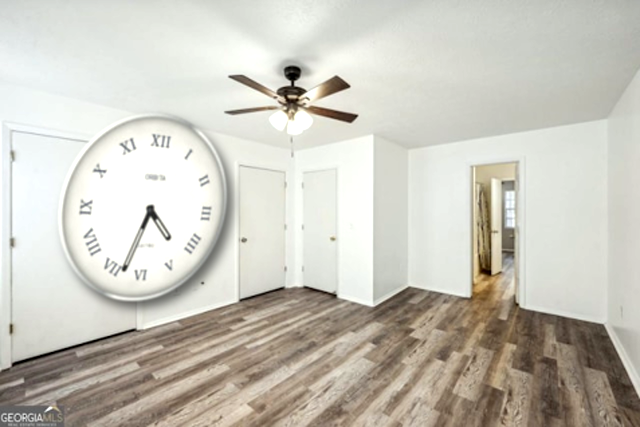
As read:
4:33
